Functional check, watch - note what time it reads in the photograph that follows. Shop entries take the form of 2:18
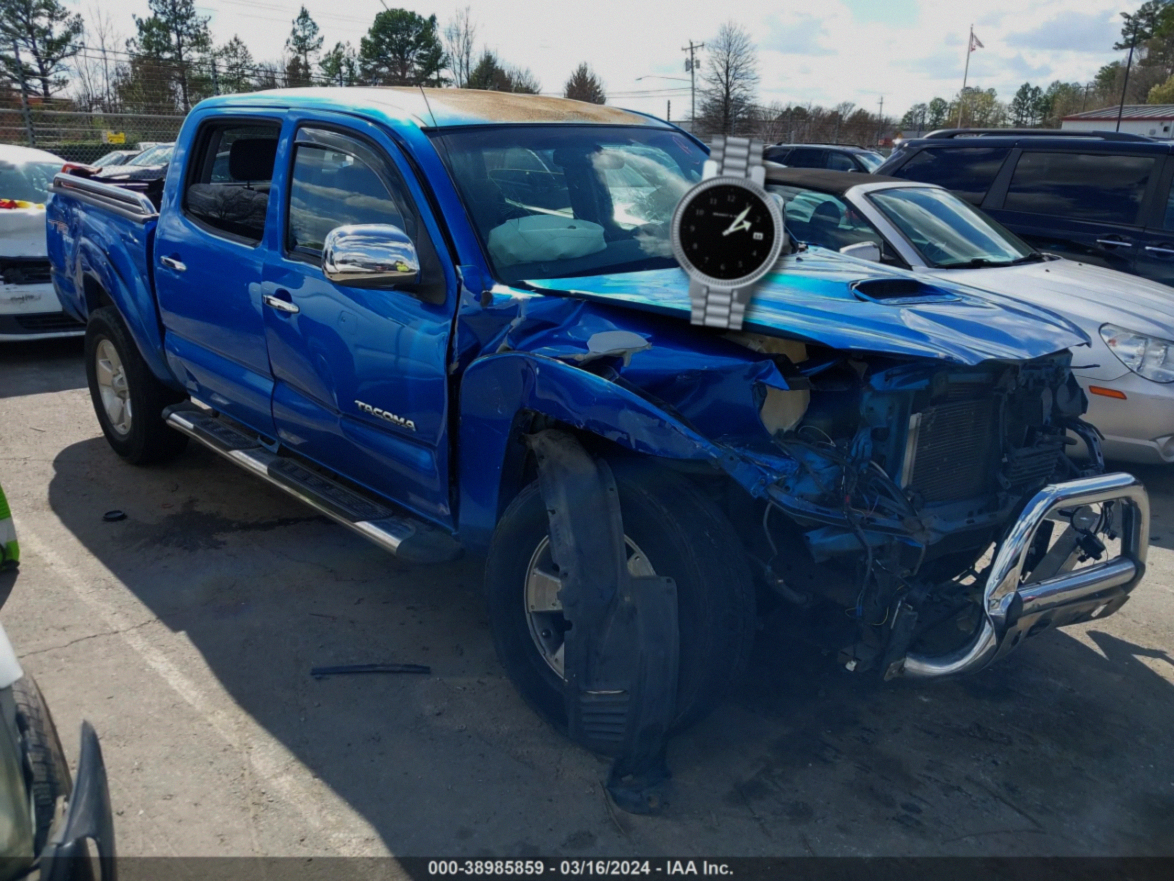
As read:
2:06
